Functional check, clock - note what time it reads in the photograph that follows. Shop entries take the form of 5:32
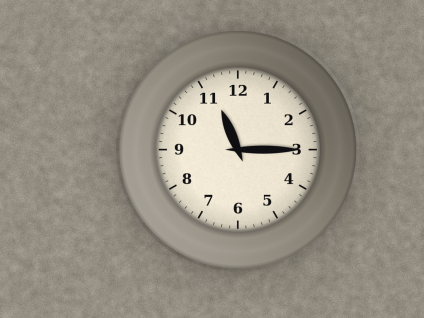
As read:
11:15
